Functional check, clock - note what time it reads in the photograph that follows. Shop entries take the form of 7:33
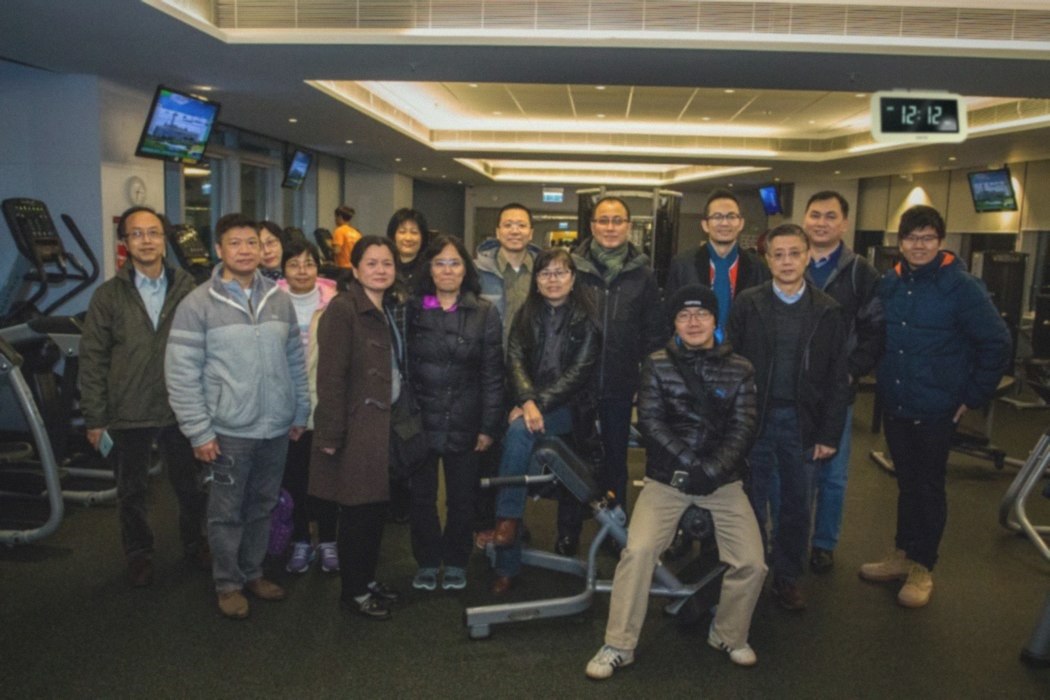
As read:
12:12
